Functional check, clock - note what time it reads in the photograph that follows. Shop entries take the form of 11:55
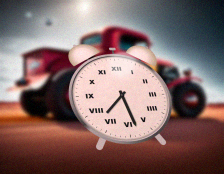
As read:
7:28
